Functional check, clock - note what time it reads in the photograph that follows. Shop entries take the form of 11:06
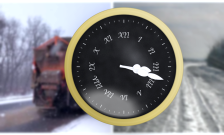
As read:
3:18
